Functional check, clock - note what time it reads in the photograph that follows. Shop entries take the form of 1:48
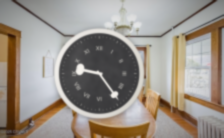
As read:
9:24
